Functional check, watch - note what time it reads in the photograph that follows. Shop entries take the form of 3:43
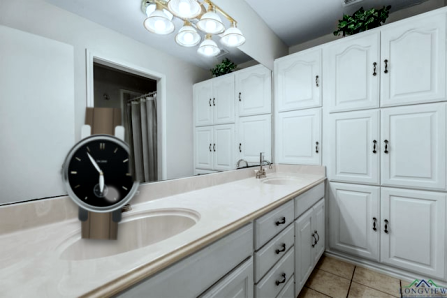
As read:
5:54
